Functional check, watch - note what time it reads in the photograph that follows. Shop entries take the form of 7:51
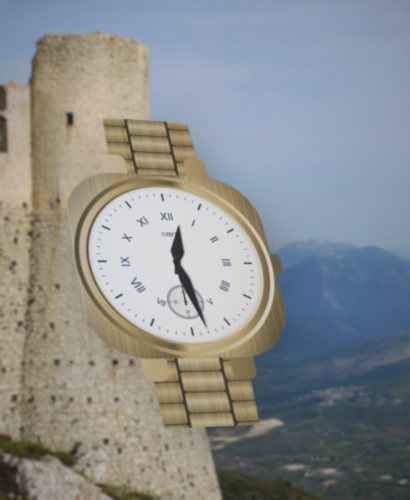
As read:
12:28
